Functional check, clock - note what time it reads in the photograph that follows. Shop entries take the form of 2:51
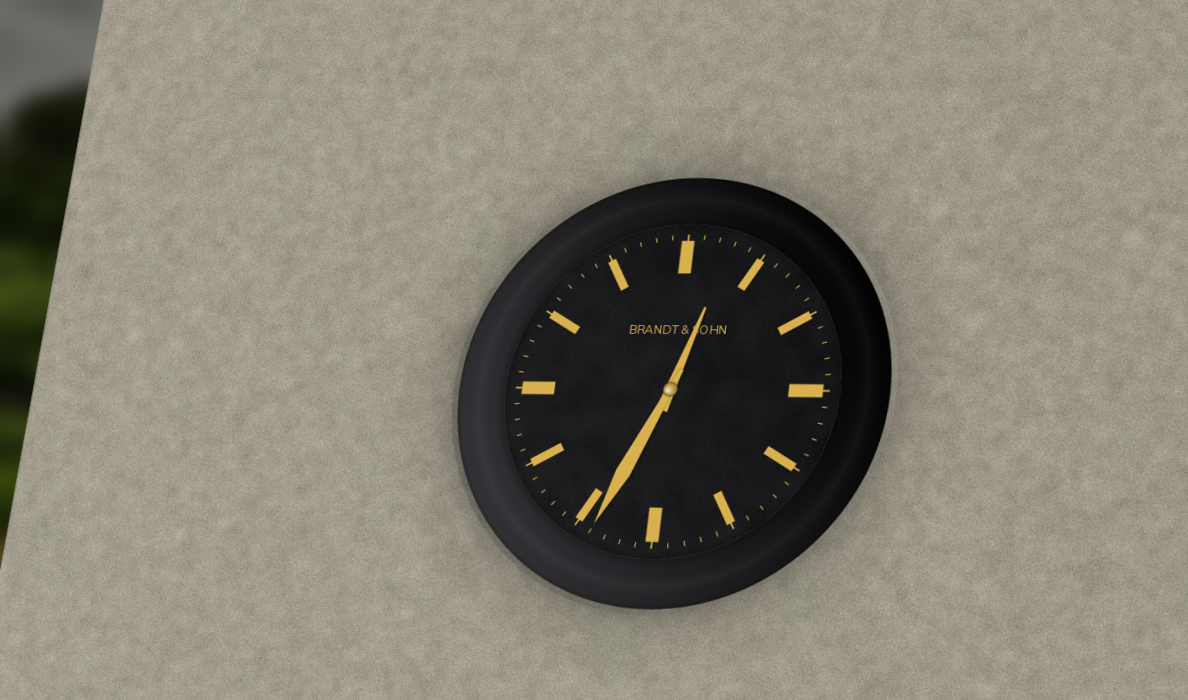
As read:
12:34
